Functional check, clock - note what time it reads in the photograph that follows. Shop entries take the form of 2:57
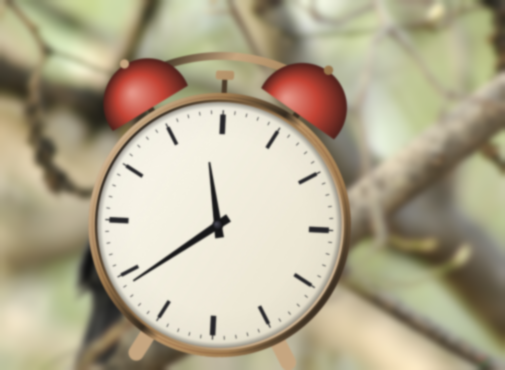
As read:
11:39
